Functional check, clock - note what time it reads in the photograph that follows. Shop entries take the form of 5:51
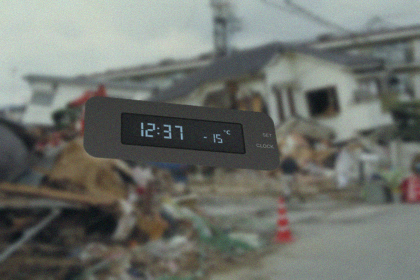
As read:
12:37
